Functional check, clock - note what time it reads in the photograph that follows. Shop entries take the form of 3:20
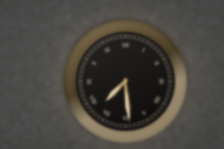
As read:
7:29
